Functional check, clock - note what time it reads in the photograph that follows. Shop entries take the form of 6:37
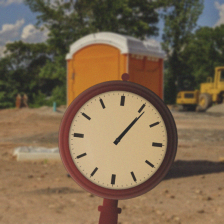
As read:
1:06
